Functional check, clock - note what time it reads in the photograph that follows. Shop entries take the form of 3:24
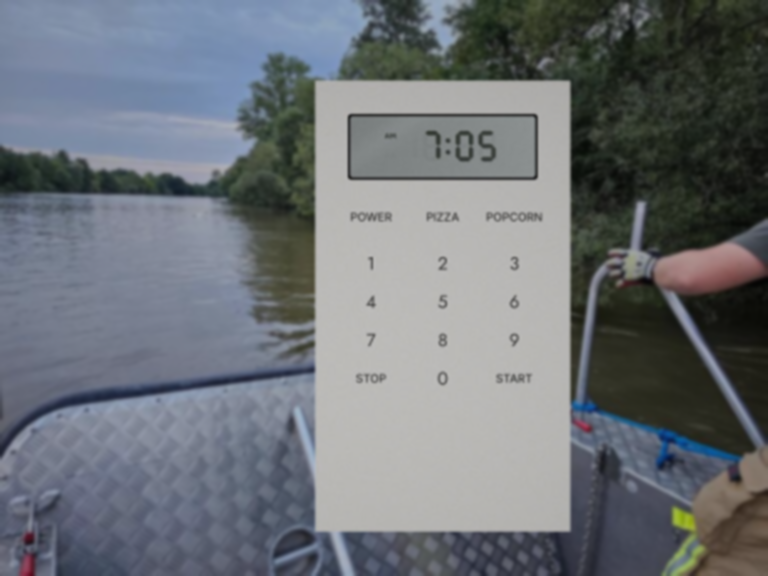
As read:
7:05
